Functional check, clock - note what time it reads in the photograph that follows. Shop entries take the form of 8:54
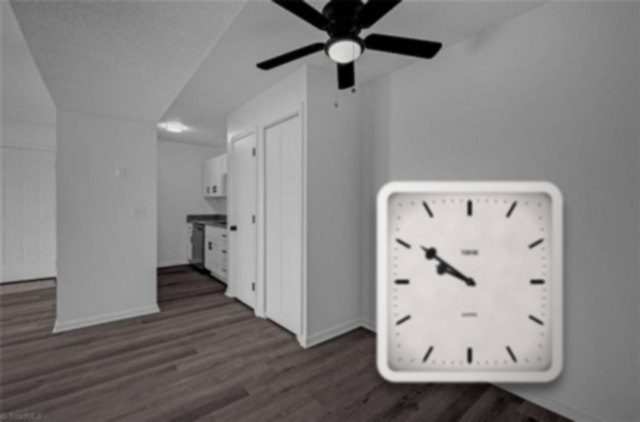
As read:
9:51
